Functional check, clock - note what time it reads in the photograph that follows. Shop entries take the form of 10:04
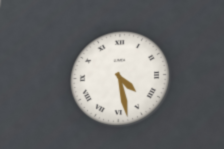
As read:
4:28
